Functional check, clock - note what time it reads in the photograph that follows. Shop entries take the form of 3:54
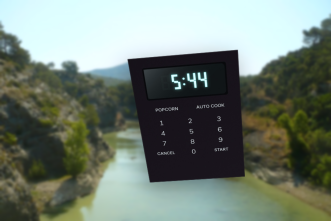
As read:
5:44
